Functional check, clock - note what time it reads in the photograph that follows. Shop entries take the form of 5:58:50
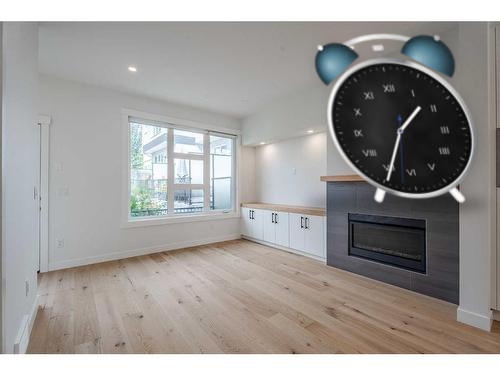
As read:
1:34:32
